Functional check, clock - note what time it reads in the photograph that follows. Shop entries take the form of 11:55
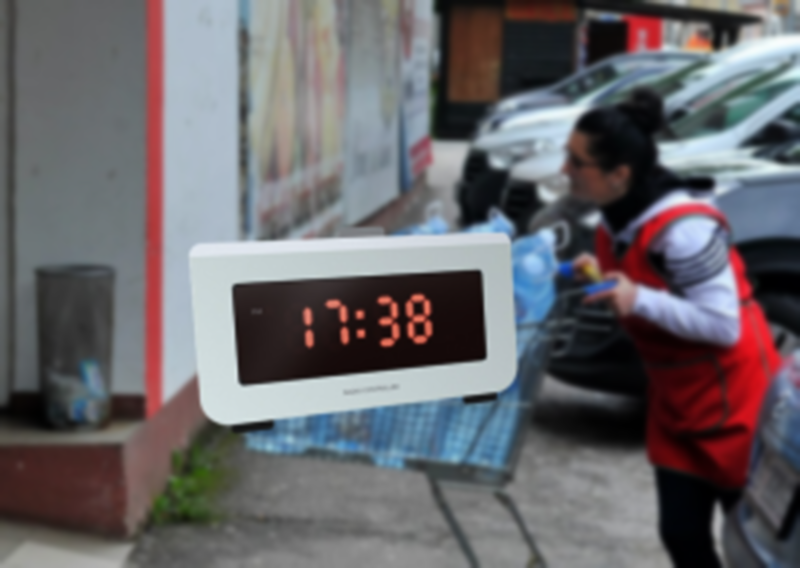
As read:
17:38
